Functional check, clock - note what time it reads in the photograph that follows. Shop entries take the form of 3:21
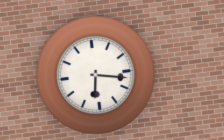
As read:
6:17
